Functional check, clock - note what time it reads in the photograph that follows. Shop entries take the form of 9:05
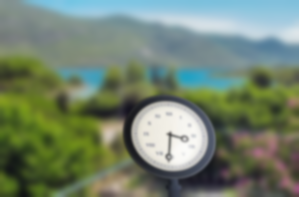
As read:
3:31
